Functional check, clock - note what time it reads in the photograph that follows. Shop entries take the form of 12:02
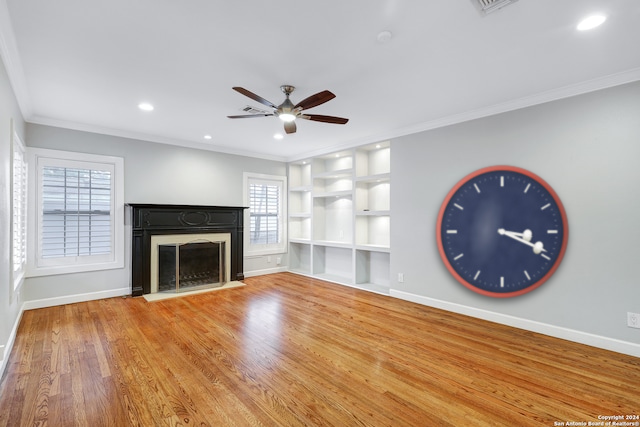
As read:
3:19
